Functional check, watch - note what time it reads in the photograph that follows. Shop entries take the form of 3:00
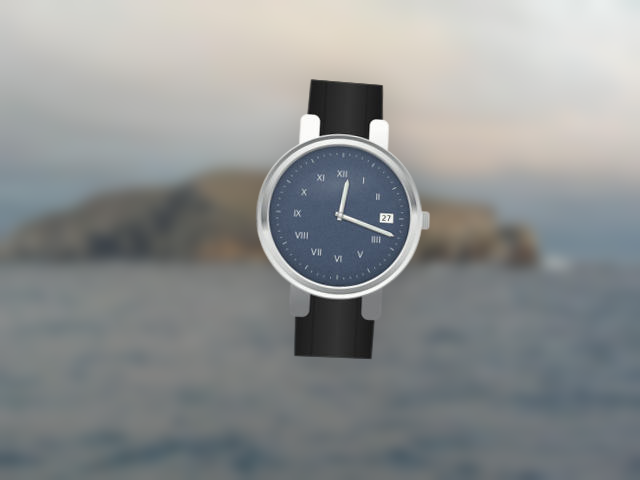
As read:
12:18
